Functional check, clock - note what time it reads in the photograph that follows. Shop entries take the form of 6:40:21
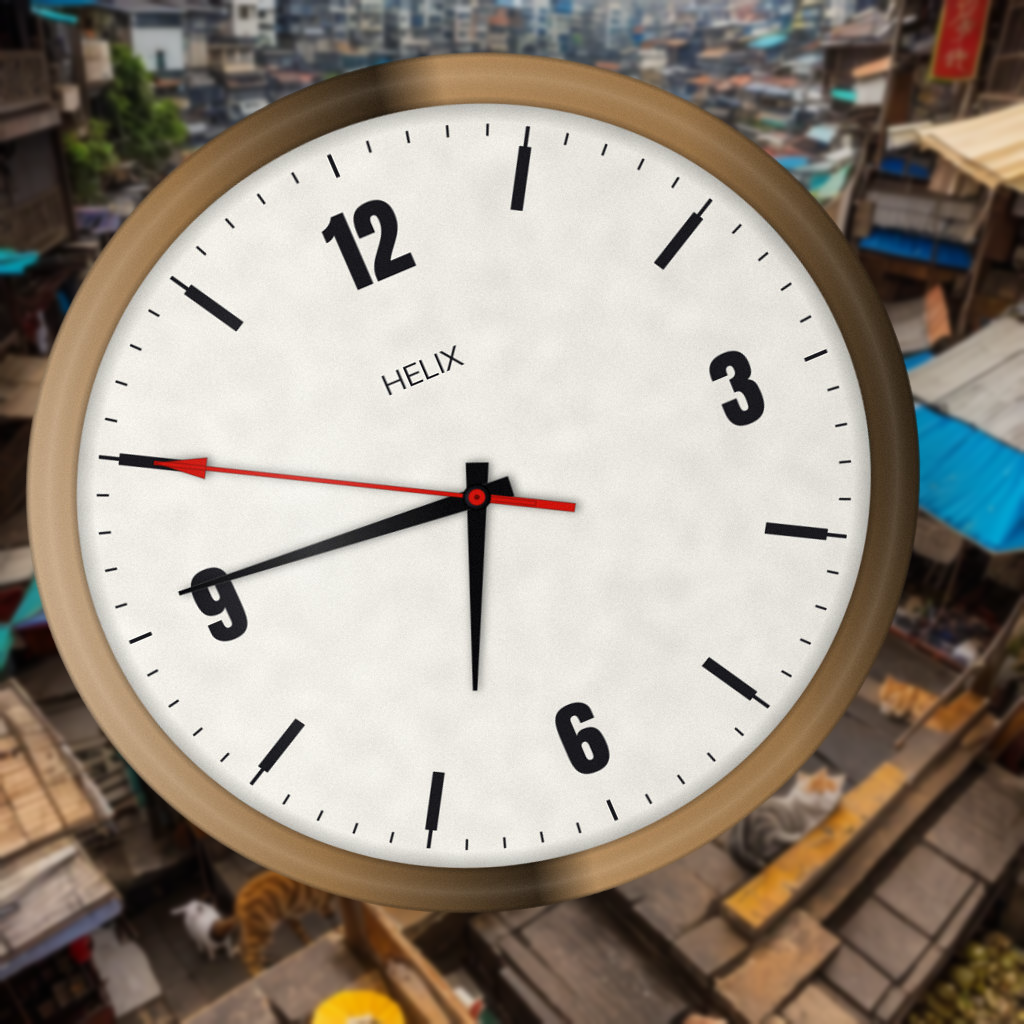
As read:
6:45:50
